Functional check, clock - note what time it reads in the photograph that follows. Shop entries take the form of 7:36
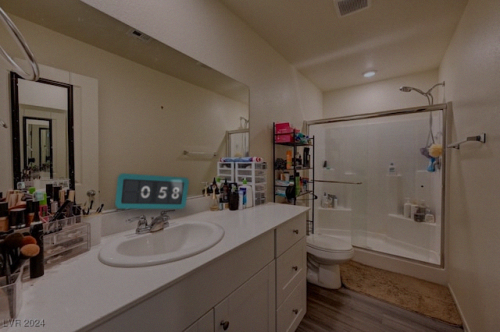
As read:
0:58
